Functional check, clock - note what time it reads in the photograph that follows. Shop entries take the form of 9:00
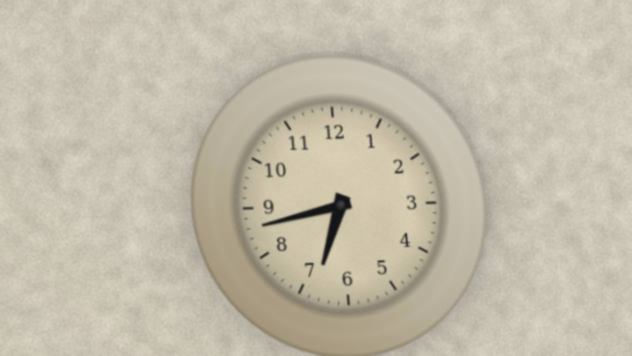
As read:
6:43
